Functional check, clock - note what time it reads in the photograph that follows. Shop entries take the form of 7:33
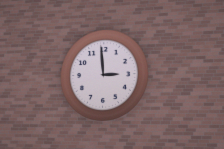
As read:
2:59
